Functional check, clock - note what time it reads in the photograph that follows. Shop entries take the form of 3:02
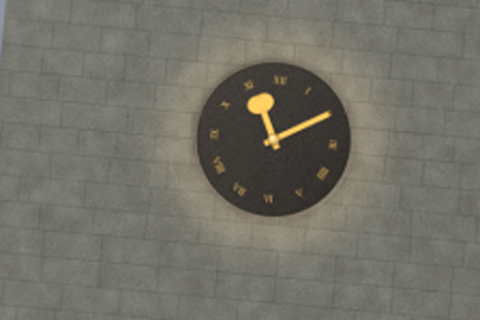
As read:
11:10
